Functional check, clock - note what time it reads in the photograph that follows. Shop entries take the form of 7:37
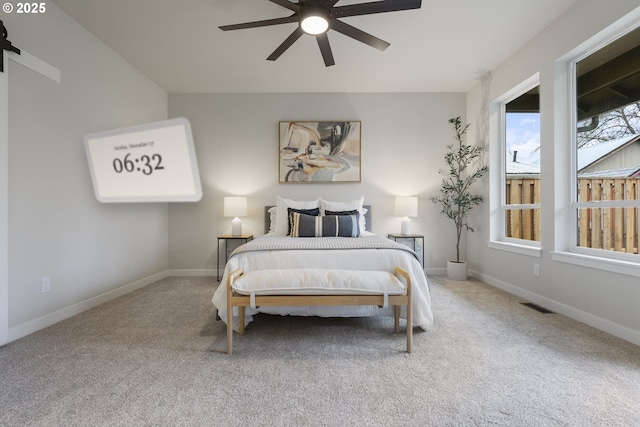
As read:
6:32
